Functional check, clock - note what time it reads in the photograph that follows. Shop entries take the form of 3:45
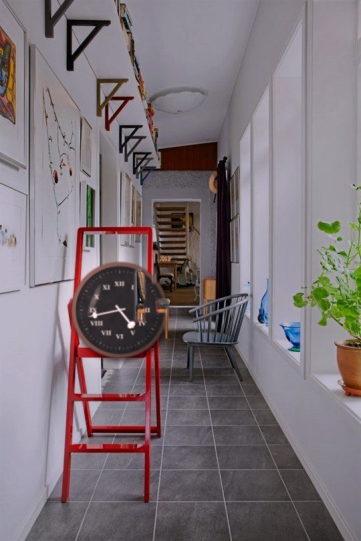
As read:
4:43
